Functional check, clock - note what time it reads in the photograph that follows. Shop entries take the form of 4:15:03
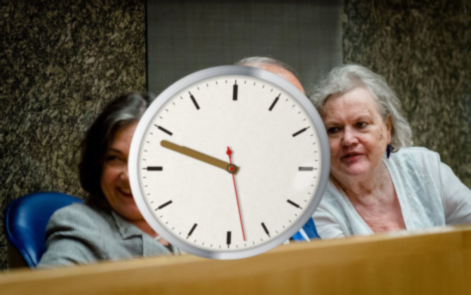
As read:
9:48:28
